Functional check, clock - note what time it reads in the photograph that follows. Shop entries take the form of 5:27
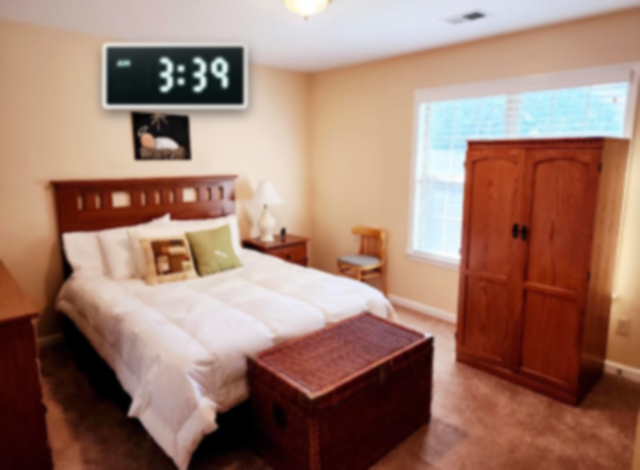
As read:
3:39
